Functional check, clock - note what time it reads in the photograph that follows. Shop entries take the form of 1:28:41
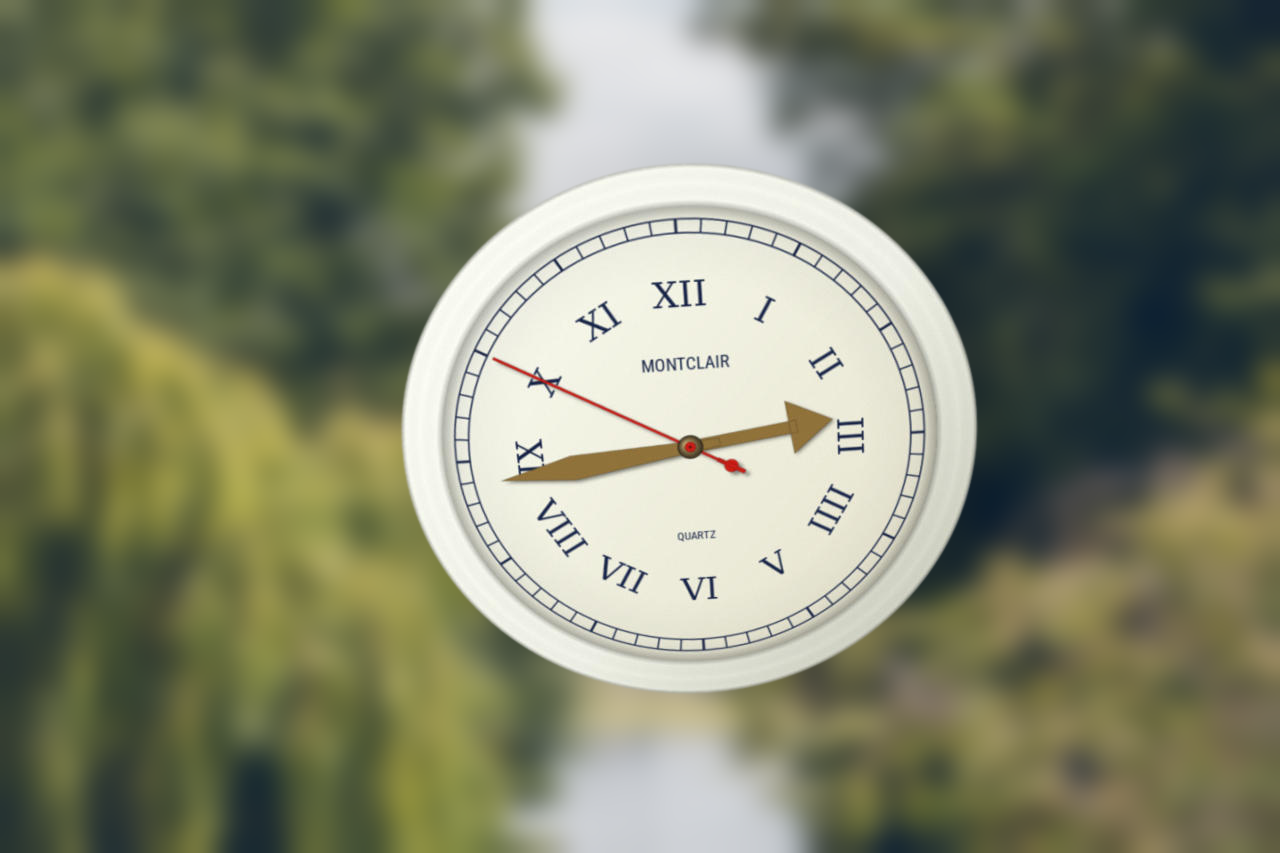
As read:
2:43:50
